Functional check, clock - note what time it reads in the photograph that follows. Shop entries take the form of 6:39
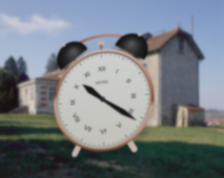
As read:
10:21
